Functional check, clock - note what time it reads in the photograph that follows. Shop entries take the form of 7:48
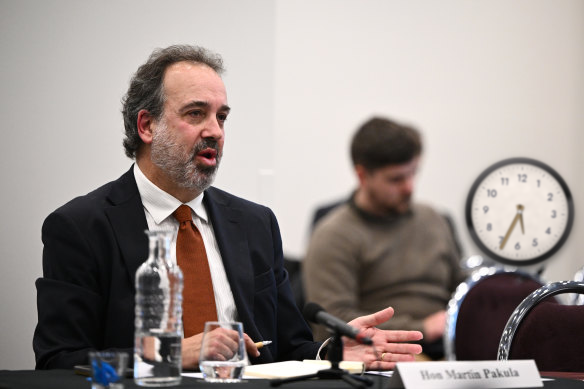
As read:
5:34
